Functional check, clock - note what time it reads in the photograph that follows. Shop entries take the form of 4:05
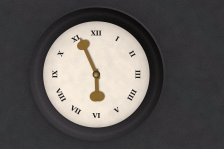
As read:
5:56
